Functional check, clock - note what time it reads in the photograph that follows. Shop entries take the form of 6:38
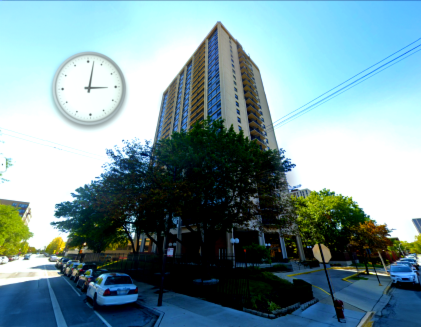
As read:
3:02
